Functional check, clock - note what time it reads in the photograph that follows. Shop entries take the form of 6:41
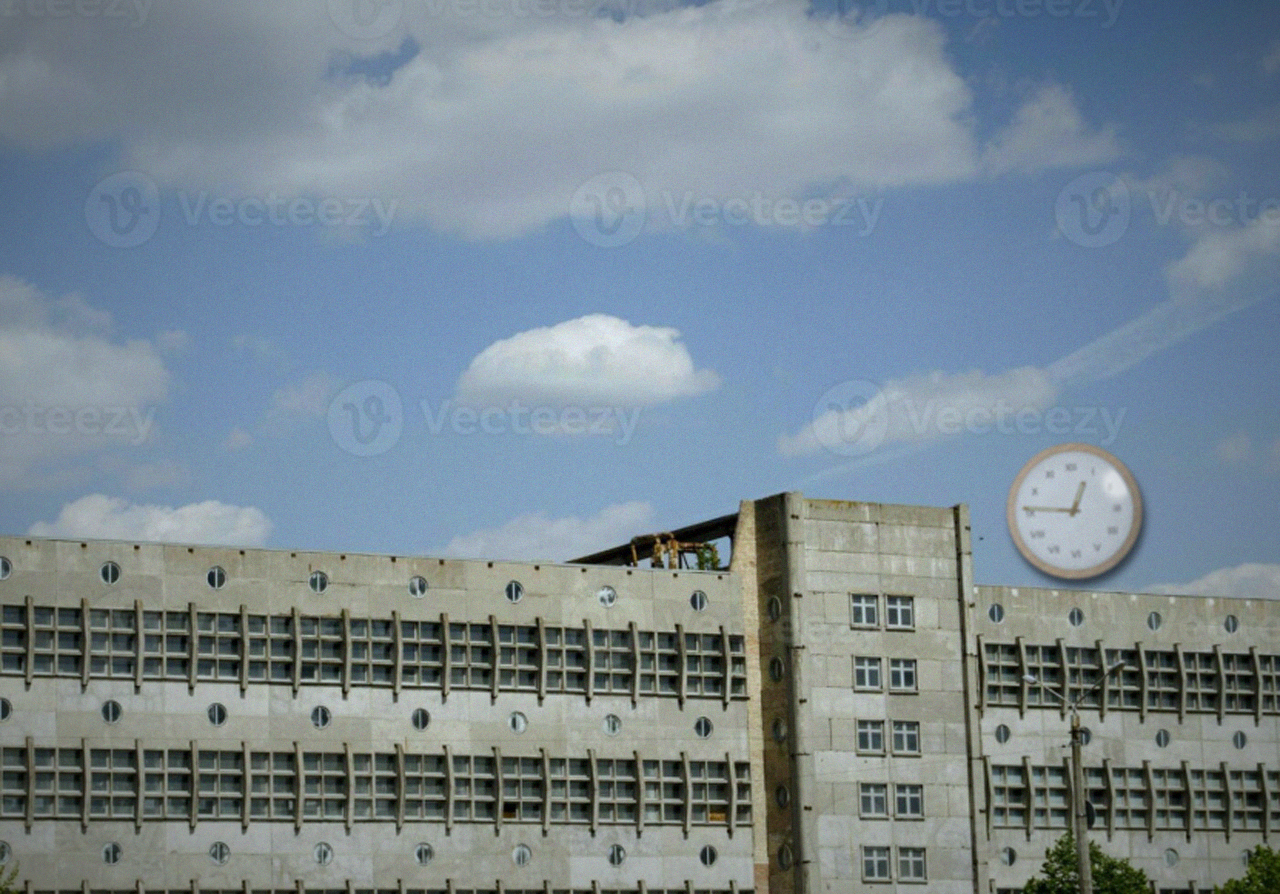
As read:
12:46
